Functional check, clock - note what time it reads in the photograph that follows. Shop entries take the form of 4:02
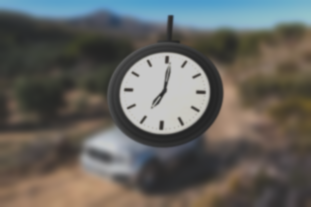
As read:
7:01
